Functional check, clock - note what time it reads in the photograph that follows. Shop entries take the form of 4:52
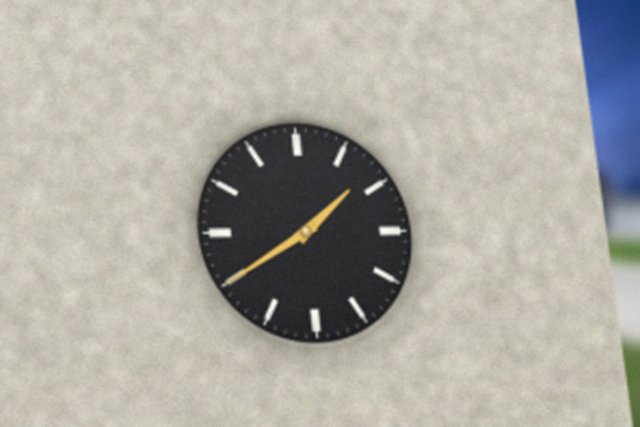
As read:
1:40
